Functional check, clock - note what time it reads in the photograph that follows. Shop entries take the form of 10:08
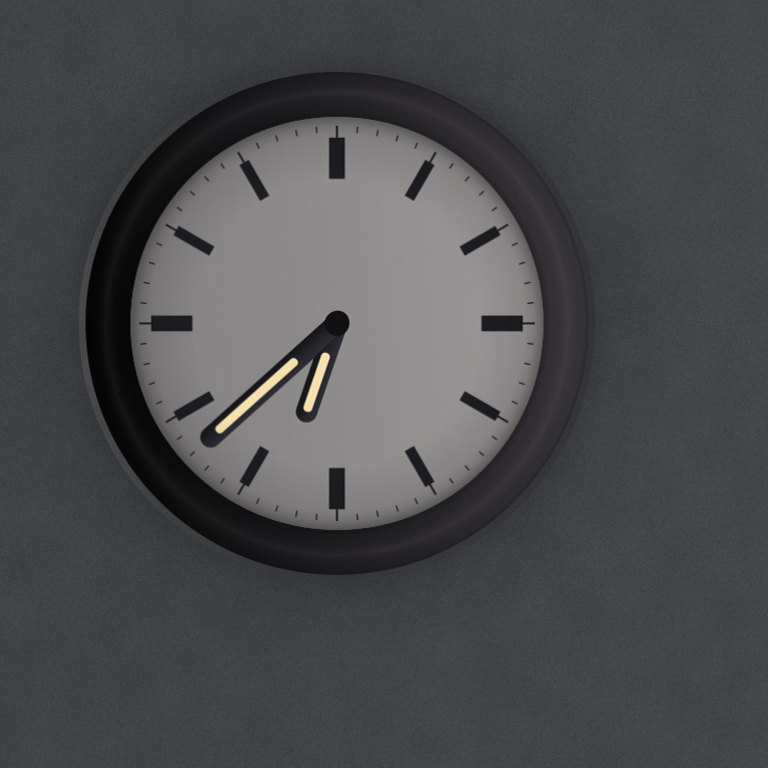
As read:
6:38
